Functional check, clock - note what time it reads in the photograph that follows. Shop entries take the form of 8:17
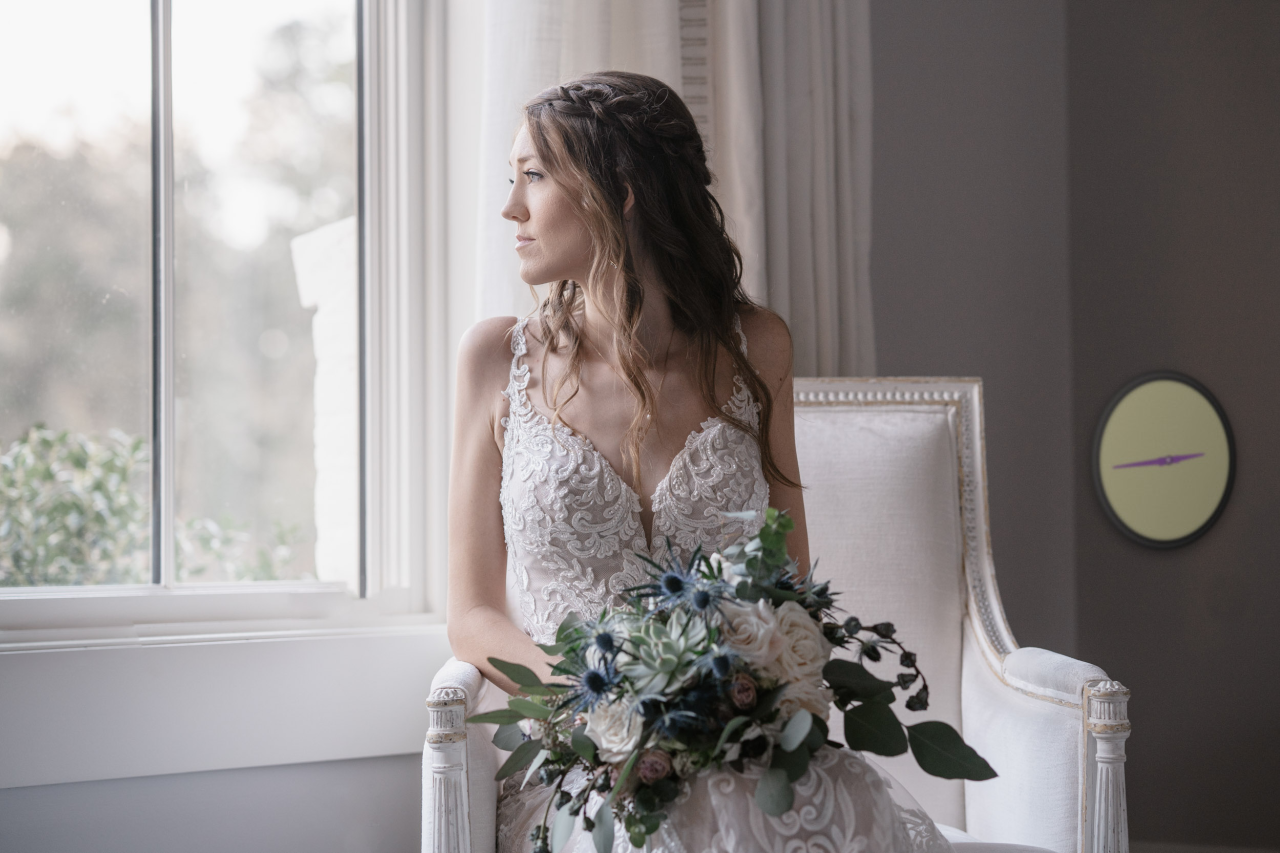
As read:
2:44
